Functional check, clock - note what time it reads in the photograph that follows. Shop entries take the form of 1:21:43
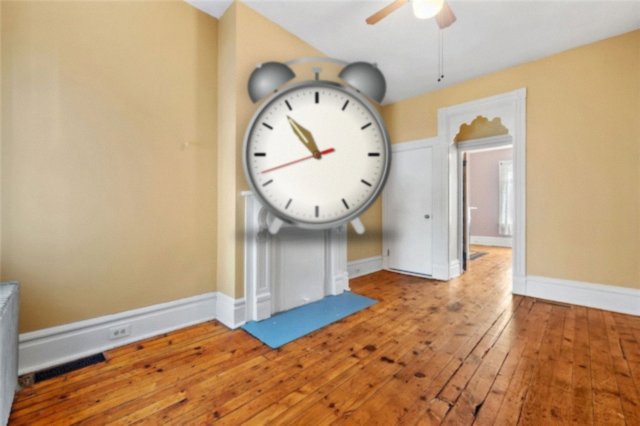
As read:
10:53:42
